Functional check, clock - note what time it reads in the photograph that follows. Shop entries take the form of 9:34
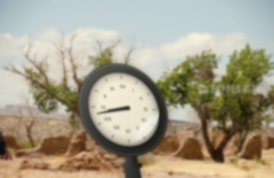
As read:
8:43
